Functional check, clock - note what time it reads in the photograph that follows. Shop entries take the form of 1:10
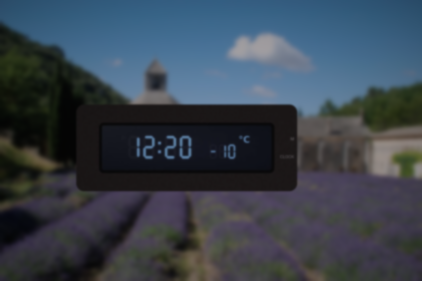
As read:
12:20
